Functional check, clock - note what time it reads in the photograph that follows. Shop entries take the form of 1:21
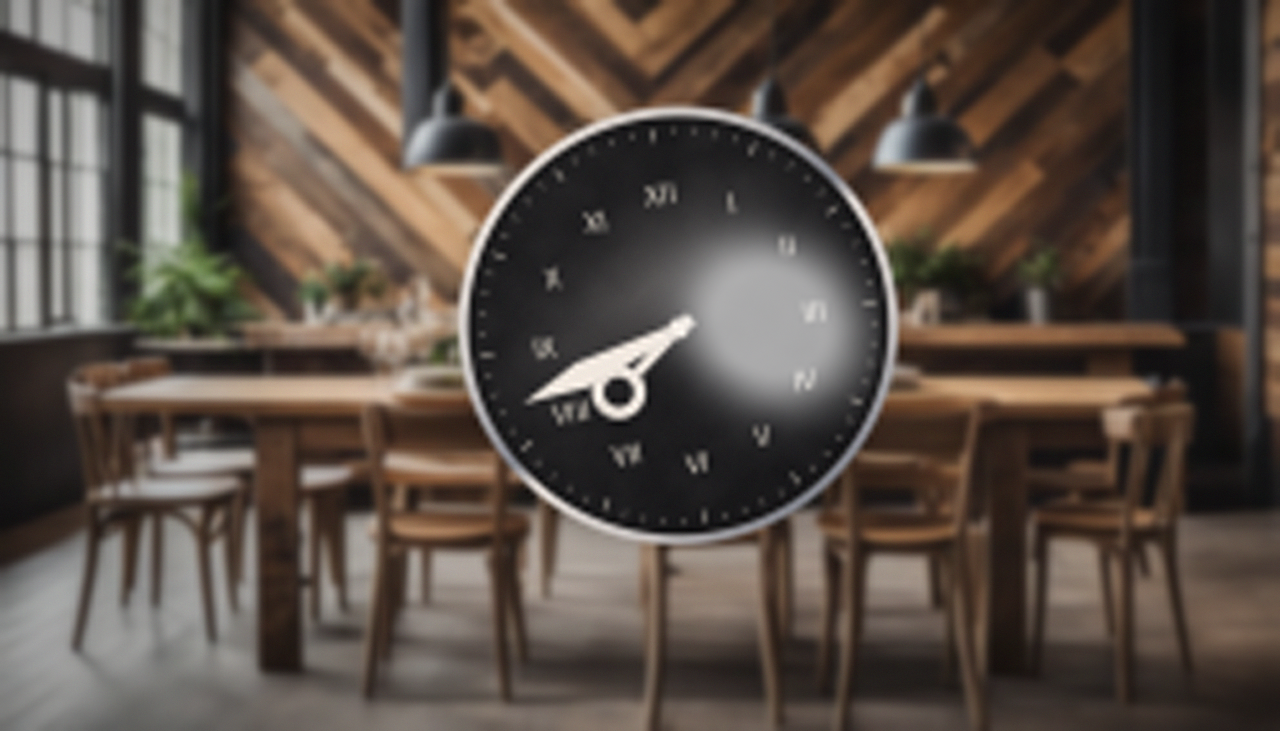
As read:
7:42
